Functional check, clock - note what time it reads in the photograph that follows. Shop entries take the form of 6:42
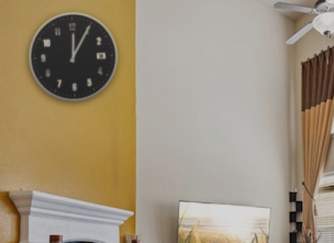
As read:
12:05
